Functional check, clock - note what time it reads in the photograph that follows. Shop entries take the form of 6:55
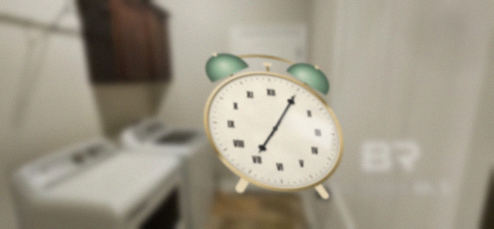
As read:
7:05
